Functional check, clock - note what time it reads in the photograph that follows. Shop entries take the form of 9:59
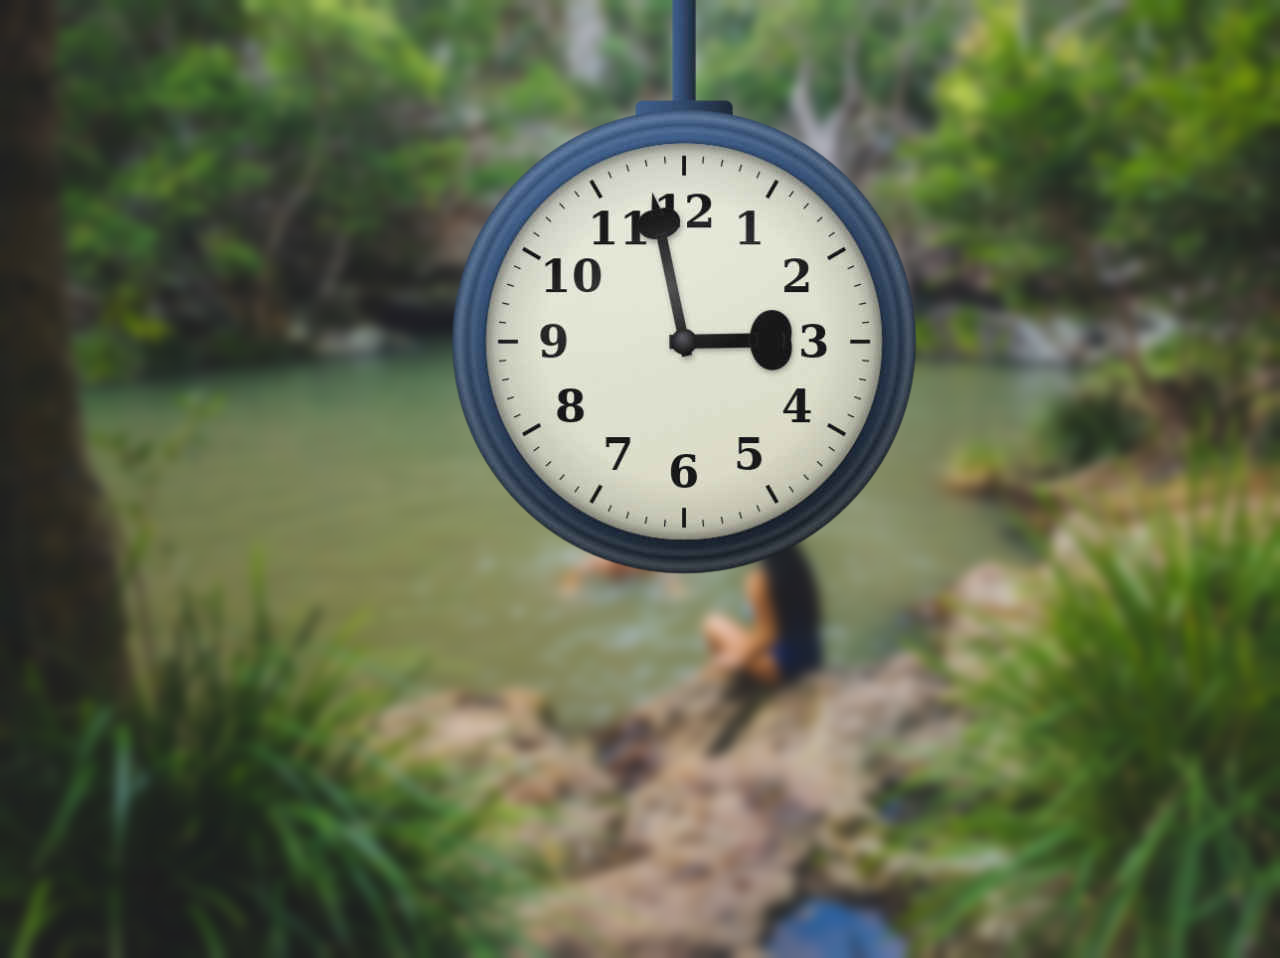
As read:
2:58
